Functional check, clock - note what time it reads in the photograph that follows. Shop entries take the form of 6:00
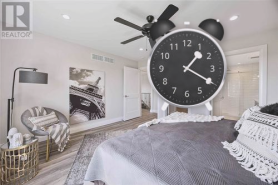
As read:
1:20
